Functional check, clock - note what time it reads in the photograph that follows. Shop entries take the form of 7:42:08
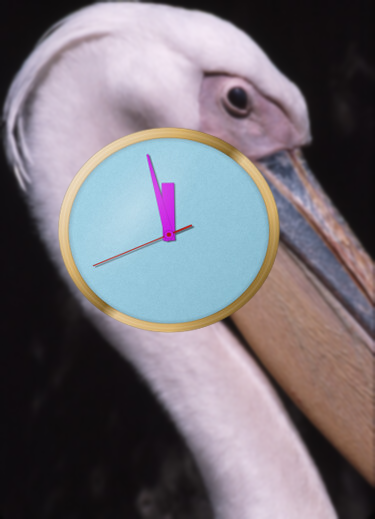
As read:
11:57:41
